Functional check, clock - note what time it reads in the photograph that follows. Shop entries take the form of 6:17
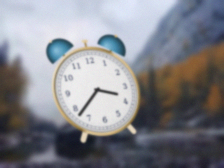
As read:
3:38
